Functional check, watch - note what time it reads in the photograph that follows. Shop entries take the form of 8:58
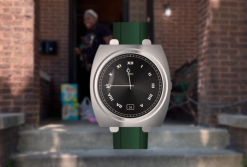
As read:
11:45
